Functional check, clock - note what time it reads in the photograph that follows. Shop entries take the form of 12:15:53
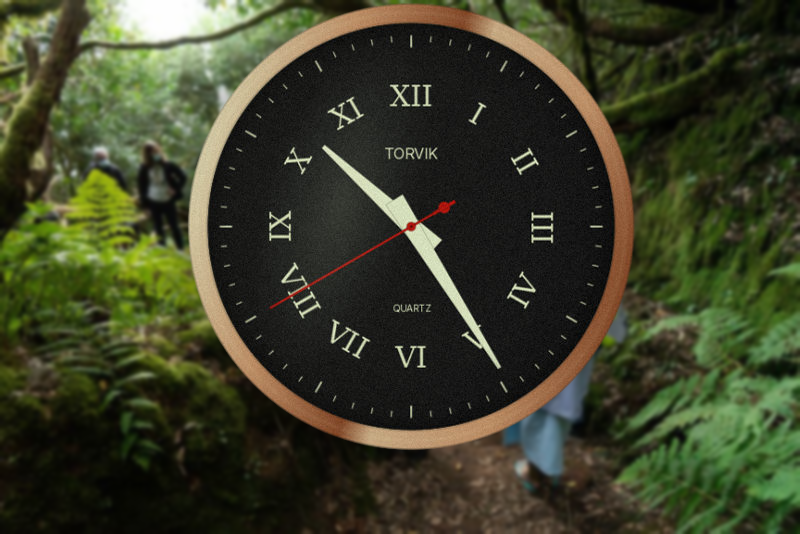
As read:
10:24:40
